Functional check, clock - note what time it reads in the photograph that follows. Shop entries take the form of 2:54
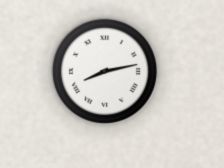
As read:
8:13
